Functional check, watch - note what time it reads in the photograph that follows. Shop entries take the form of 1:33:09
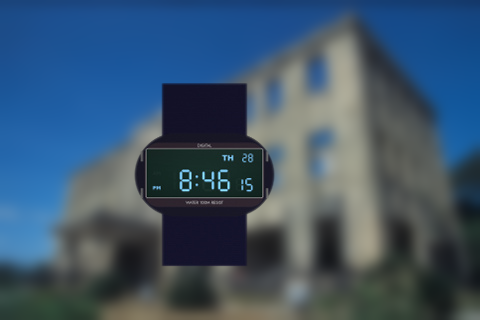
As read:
8:46:15
